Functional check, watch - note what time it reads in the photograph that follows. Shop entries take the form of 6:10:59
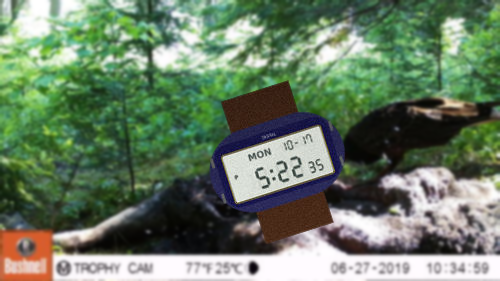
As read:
5:22:35
